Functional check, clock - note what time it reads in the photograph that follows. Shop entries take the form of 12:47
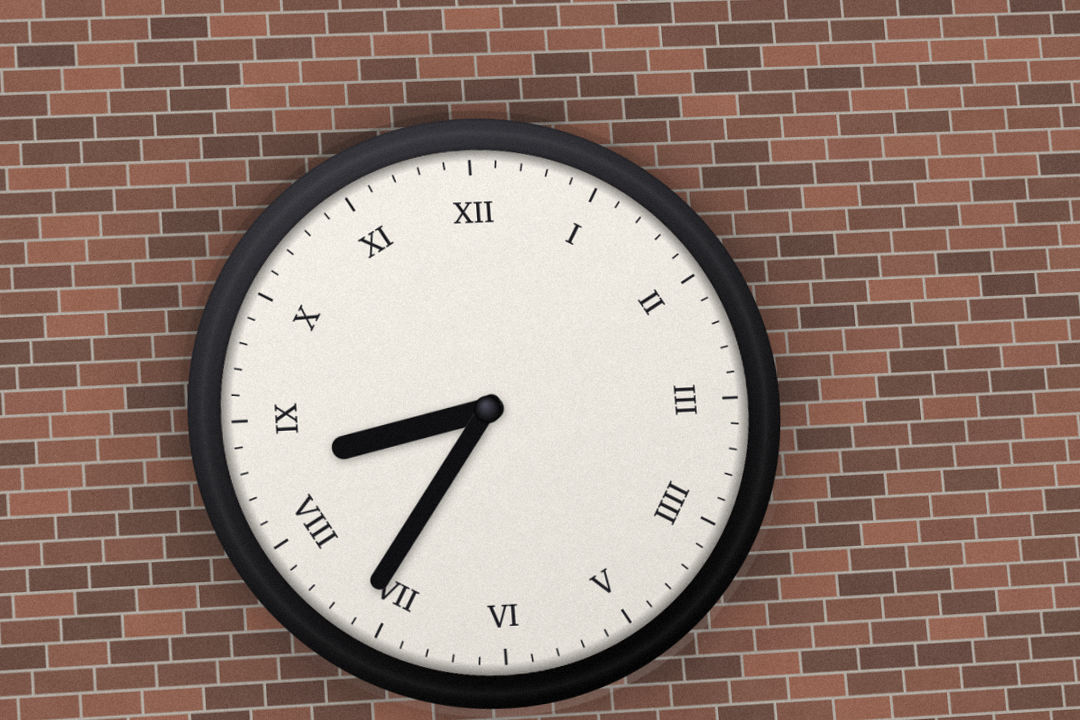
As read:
8:36
